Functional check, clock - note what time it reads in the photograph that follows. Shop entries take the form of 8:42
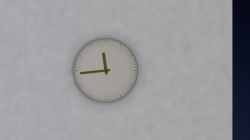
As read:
11:44
